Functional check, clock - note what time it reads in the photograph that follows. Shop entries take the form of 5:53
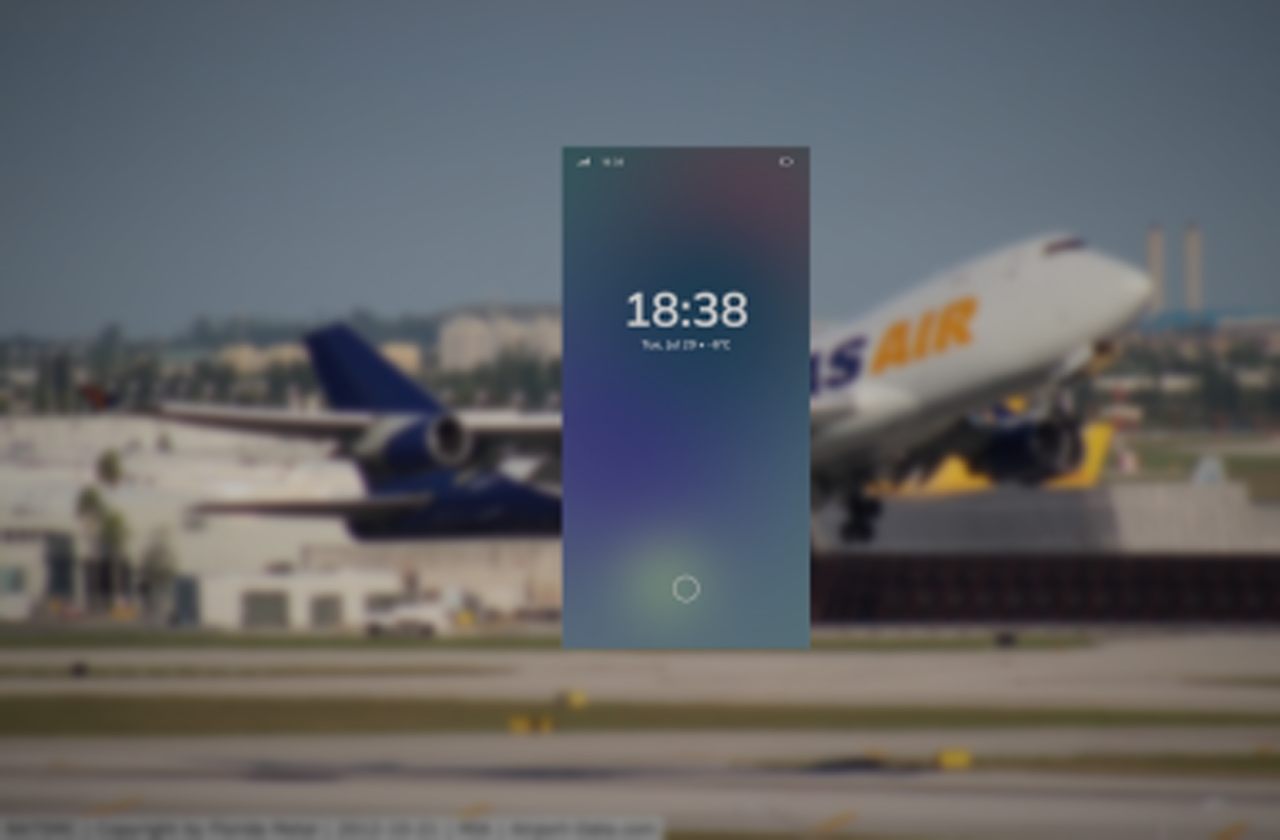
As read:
18:38
